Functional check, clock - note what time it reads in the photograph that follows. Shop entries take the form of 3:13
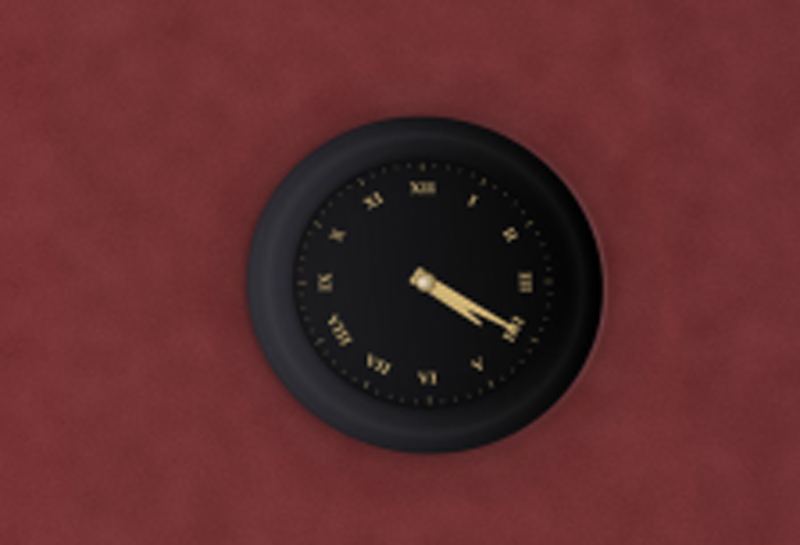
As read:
4:20
